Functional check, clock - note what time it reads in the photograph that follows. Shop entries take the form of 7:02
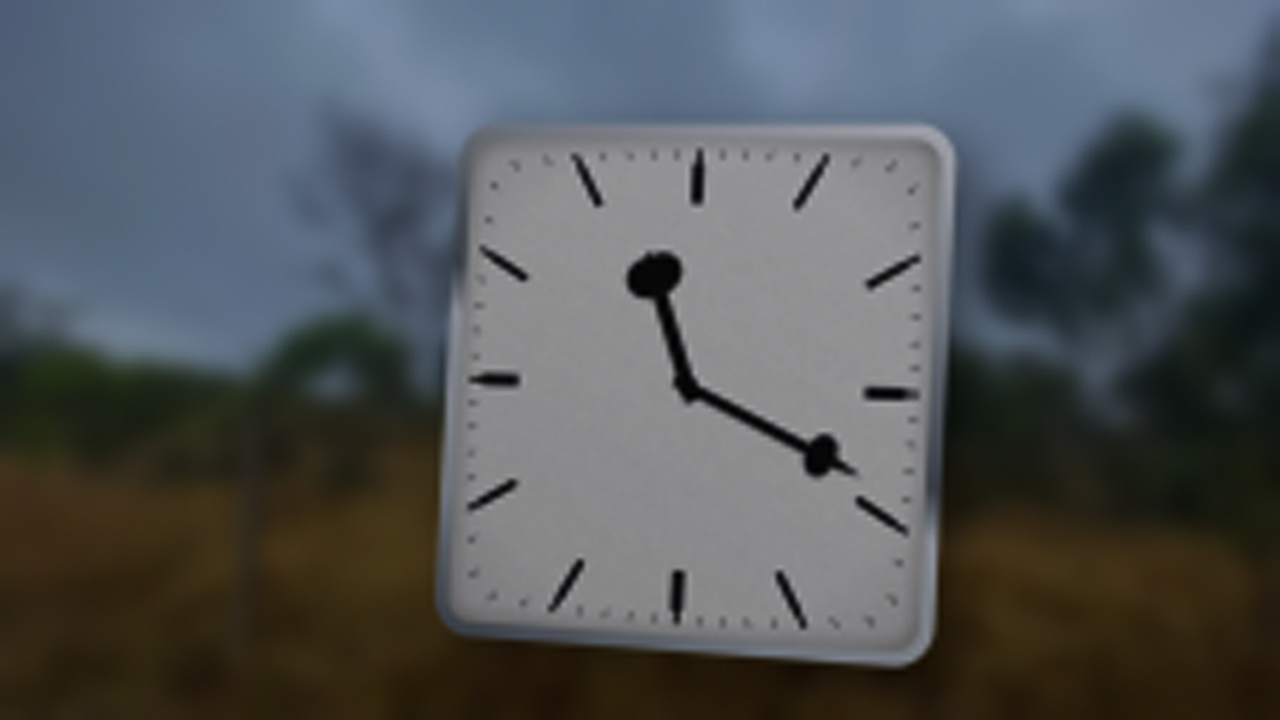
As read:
11:19
